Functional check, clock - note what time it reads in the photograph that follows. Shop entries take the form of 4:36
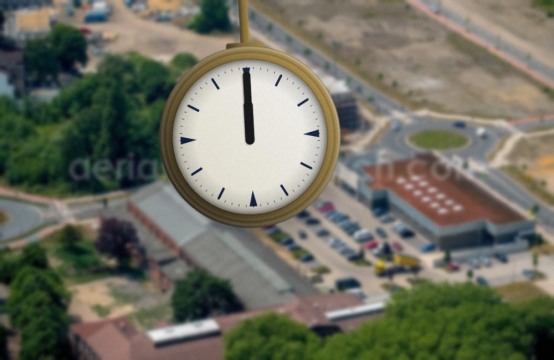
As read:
12:00
